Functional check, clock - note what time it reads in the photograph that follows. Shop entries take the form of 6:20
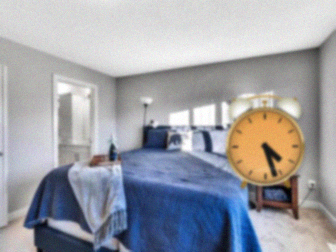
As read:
4:27
